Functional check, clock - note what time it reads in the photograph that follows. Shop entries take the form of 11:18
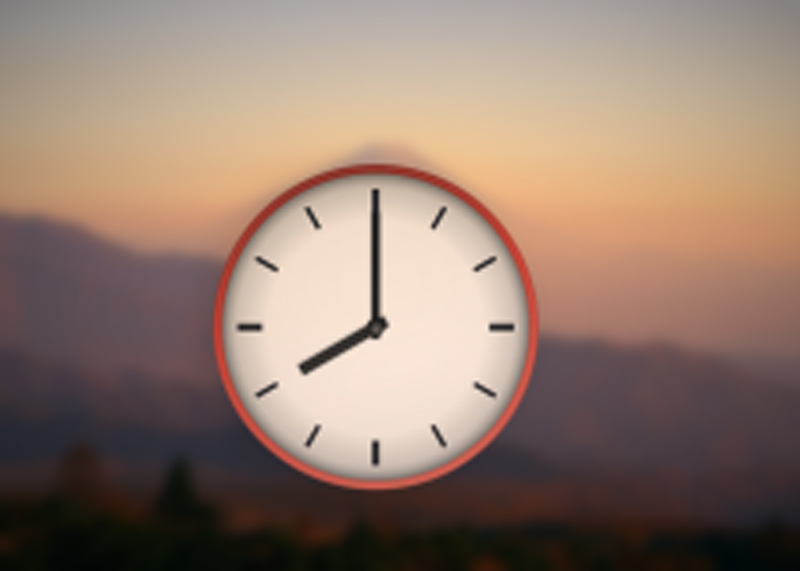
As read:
8:00
